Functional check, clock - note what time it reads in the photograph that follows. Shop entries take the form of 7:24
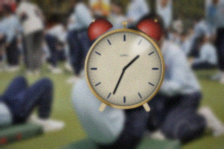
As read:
1:34
